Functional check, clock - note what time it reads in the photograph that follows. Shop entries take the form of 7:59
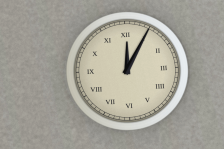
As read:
12:05
